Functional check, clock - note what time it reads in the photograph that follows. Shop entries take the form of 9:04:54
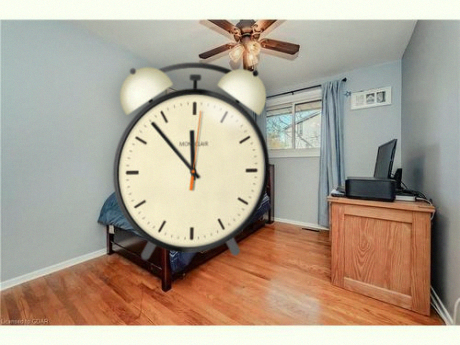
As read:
11:53:01
